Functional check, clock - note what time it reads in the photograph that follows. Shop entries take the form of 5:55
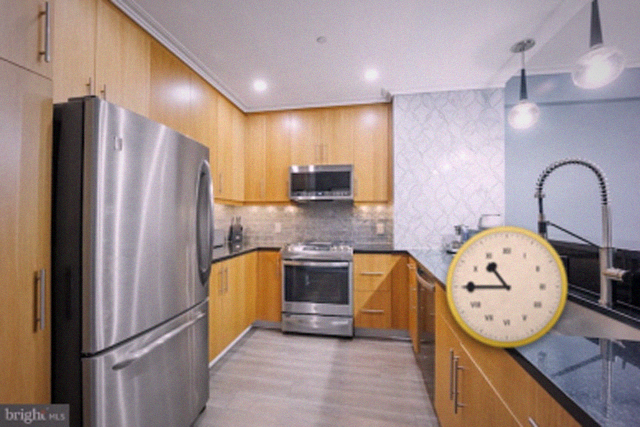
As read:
10:45
